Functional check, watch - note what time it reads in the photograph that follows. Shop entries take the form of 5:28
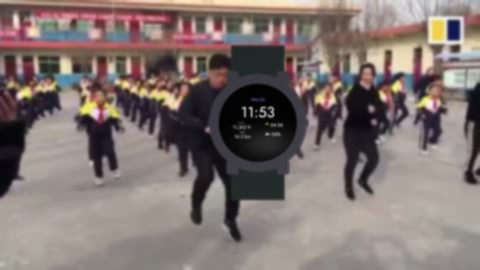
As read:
11:53
